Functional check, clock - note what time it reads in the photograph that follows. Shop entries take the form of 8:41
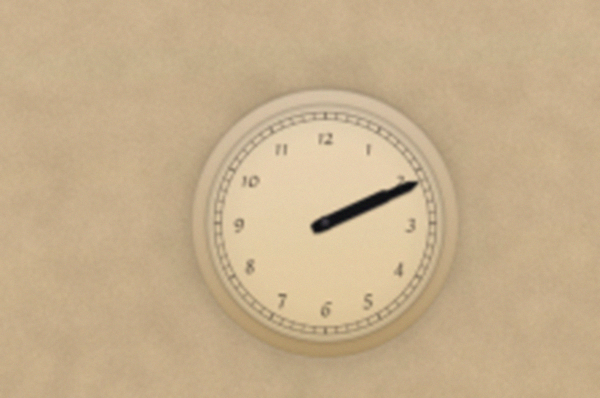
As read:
2:11
